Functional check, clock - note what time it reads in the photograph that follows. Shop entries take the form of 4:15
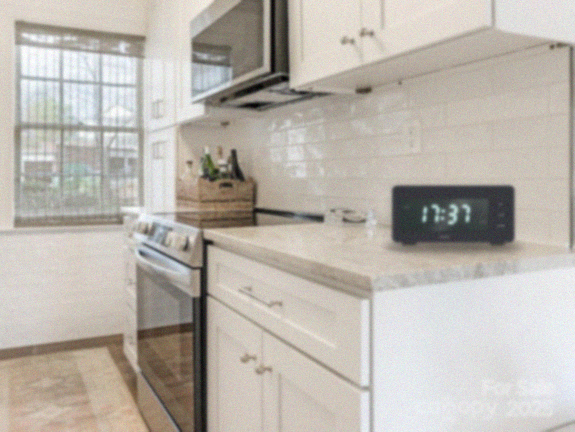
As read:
17:37
